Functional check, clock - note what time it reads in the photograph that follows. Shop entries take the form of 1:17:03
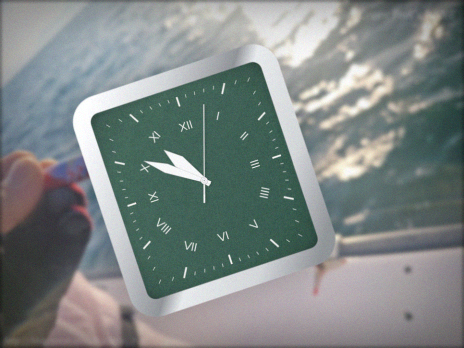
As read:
10:51:03
